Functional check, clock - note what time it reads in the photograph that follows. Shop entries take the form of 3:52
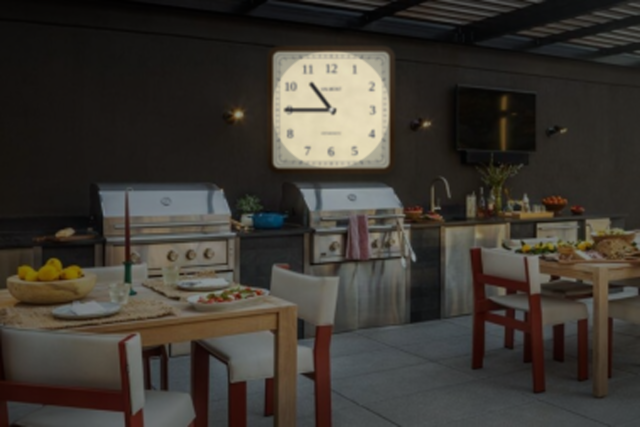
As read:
10:45
